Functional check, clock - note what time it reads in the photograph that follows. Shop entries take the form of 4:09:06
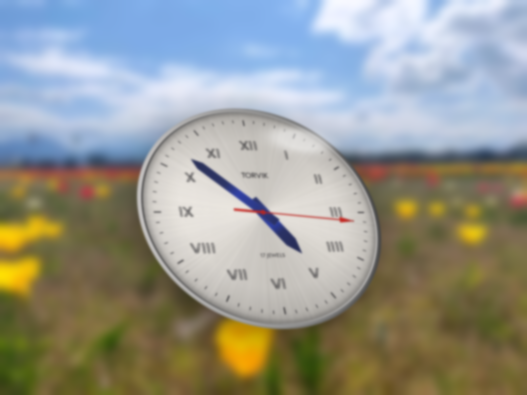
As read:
4:52:16
